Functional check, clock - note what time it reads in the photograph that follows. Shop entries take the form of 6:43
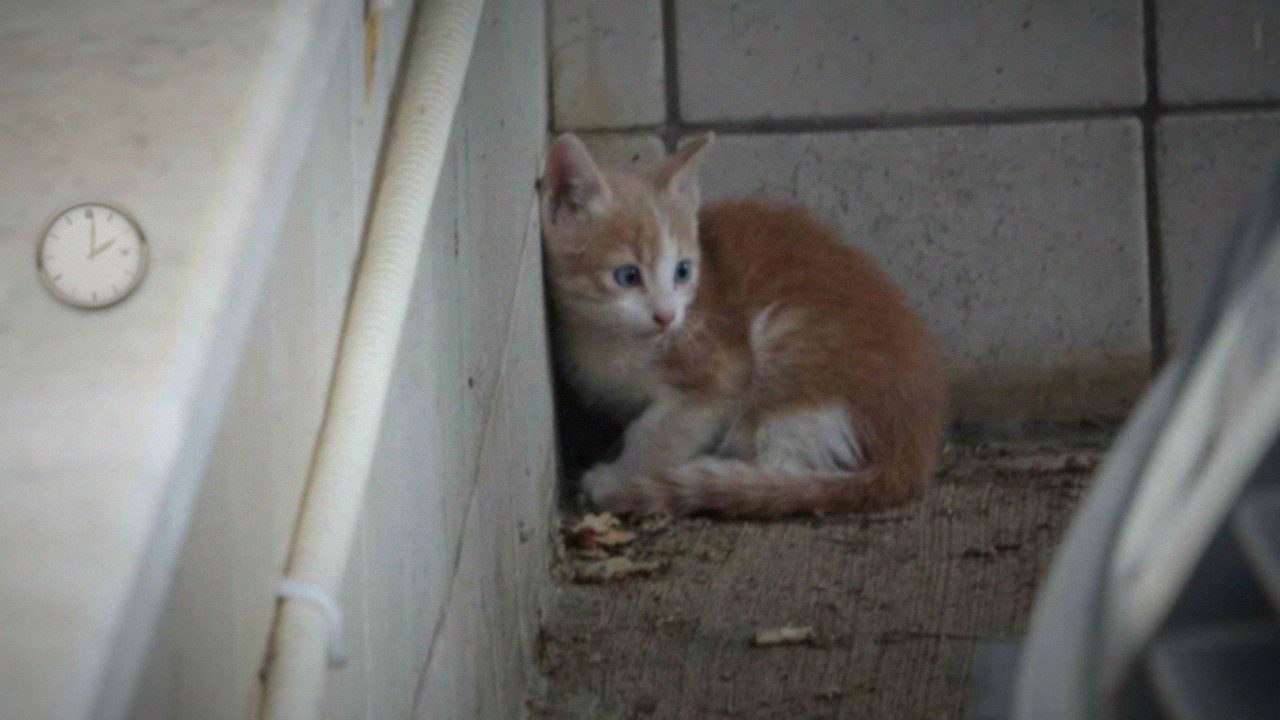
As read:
2:01
